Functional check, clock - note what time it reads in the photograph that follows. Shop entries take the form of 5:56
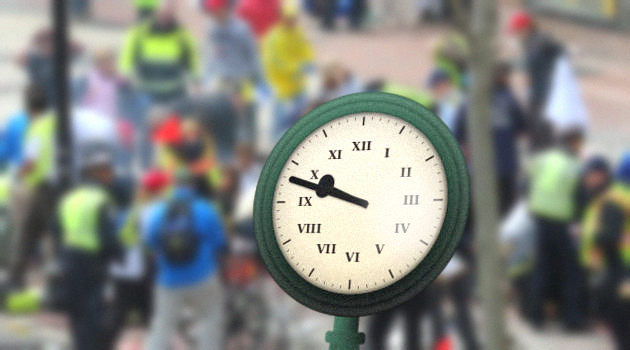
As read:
9:48
